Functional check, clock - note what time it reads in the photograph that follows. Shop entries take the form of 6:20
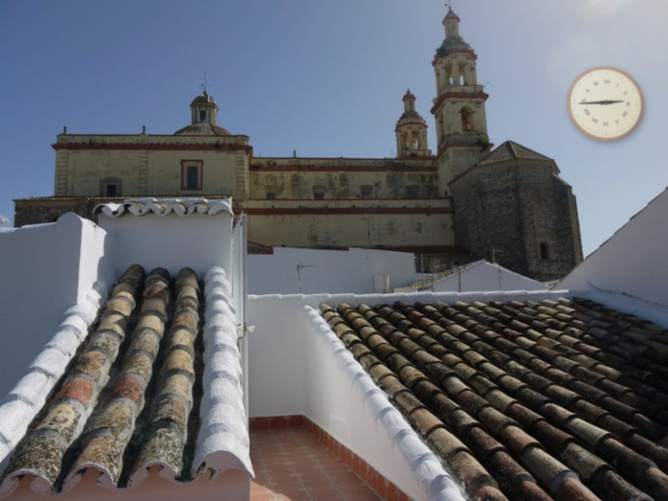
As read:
2:44
